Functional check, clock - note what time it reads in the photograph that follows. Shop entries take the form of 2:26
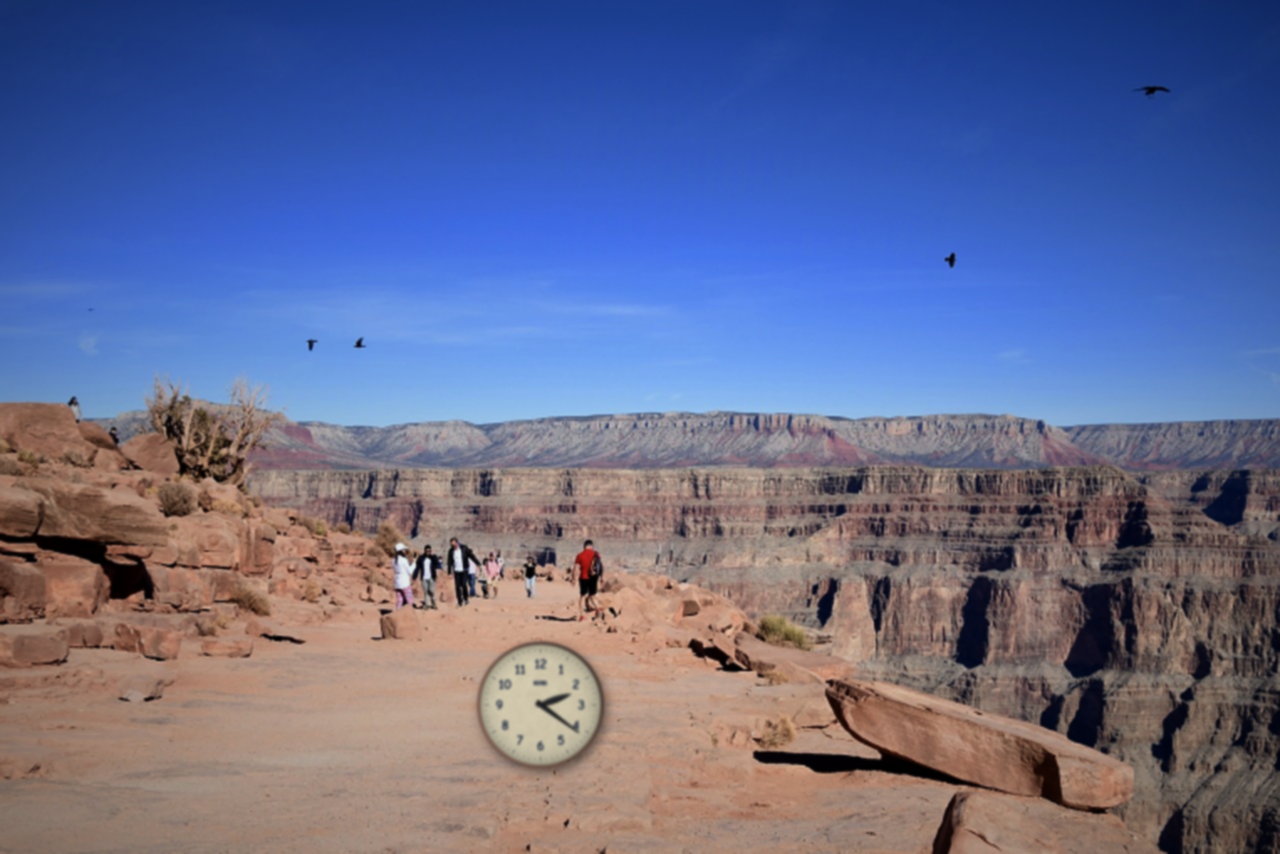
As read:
2:21
